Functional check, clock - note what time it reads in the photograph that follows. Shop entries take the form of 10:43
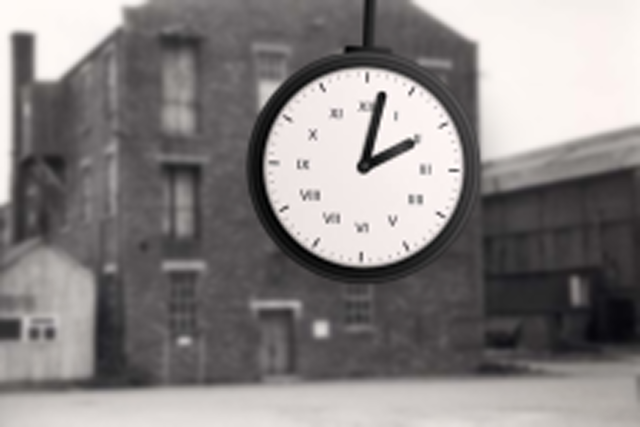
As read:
2:02
